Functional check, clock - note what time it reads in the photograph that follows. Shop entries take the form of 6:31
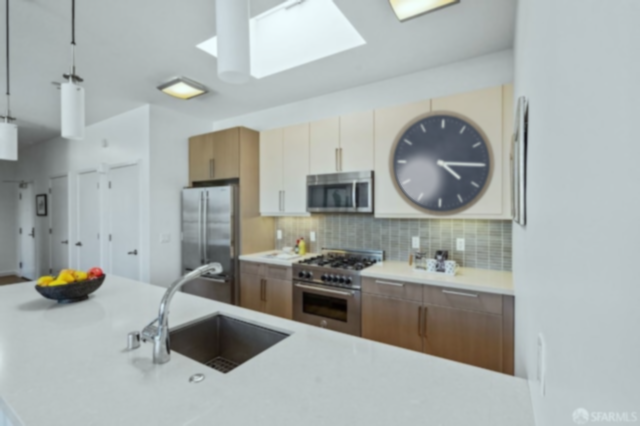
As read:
4:15
